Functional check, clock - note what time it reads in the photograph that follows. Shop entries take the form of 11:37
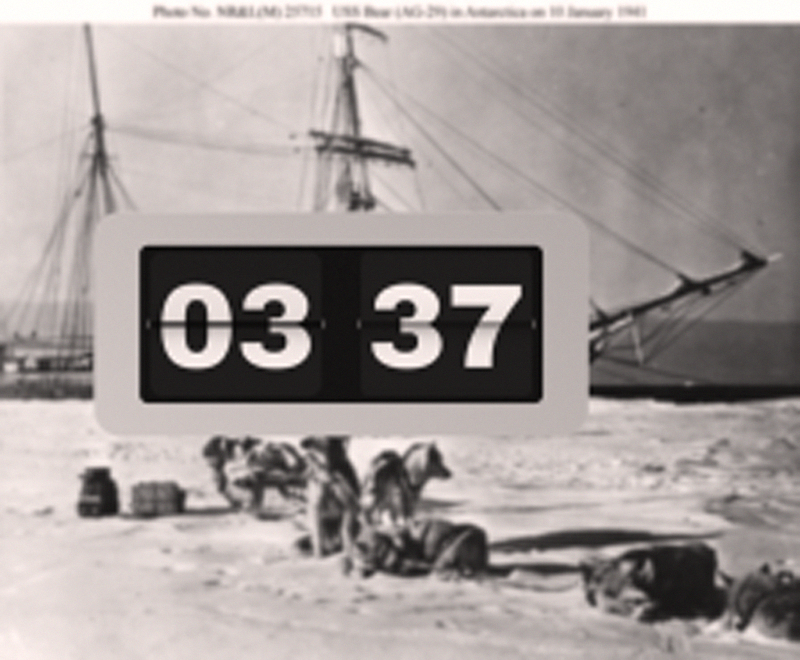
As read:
3:37
